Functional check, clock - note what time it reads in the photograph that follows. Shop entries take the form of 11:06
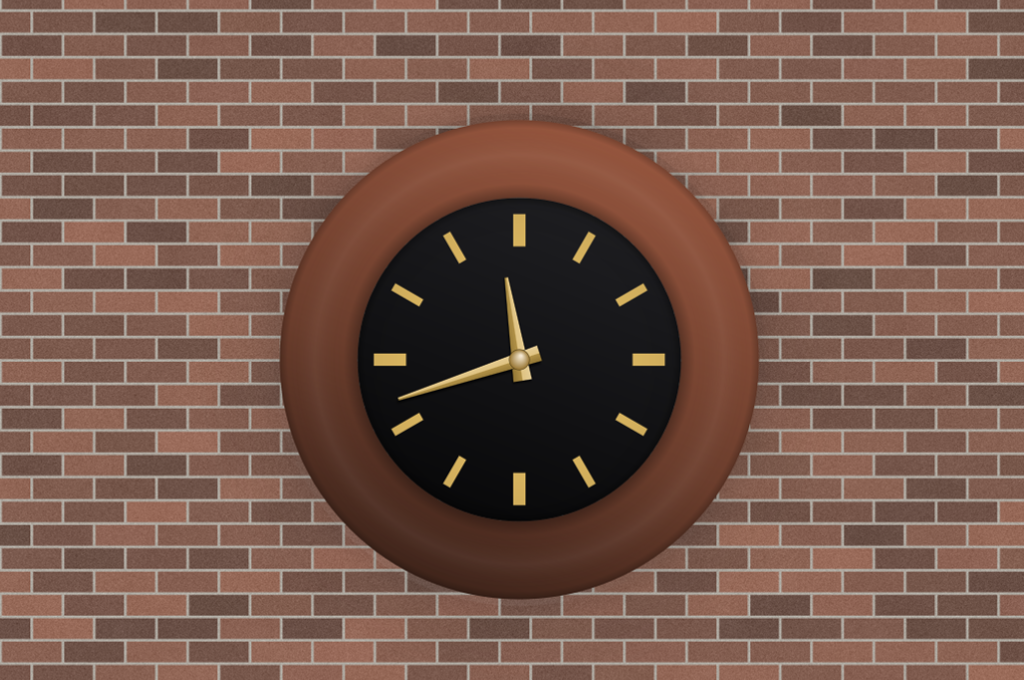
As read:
11:42
